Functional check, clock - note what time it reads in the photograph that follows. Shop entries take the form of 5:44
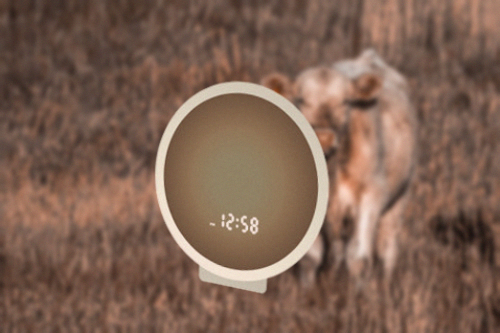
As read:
12:58
